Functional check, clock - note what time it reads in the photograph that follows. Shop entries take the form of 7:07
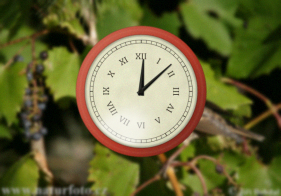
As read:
12:08
